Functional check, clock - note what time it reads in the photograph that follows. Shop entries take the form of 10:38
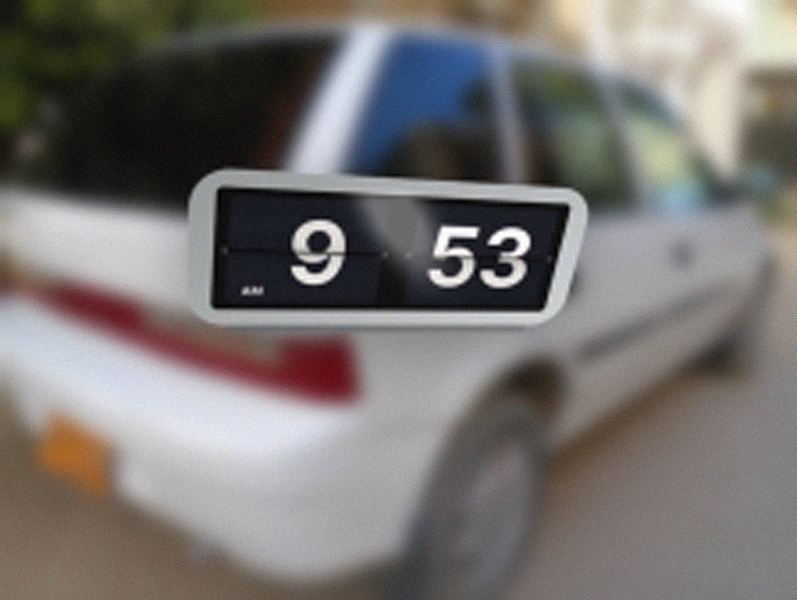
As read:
9:53
